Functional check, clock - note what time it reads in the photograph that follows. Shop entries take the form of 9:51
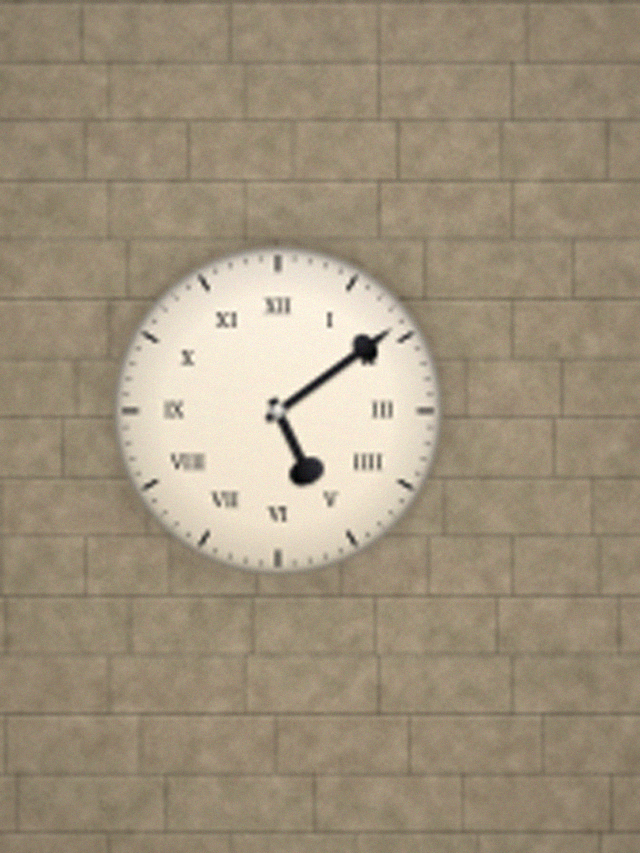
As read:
5:09
